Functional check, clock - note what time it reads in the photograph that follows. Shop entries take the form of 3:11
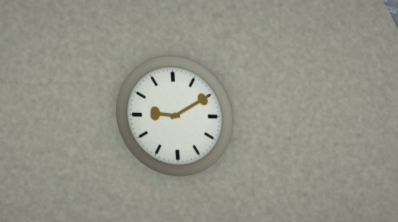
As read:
9:10
